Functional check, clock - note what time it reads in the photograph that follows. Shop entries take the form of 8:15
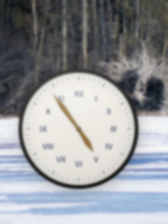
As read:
4:54
